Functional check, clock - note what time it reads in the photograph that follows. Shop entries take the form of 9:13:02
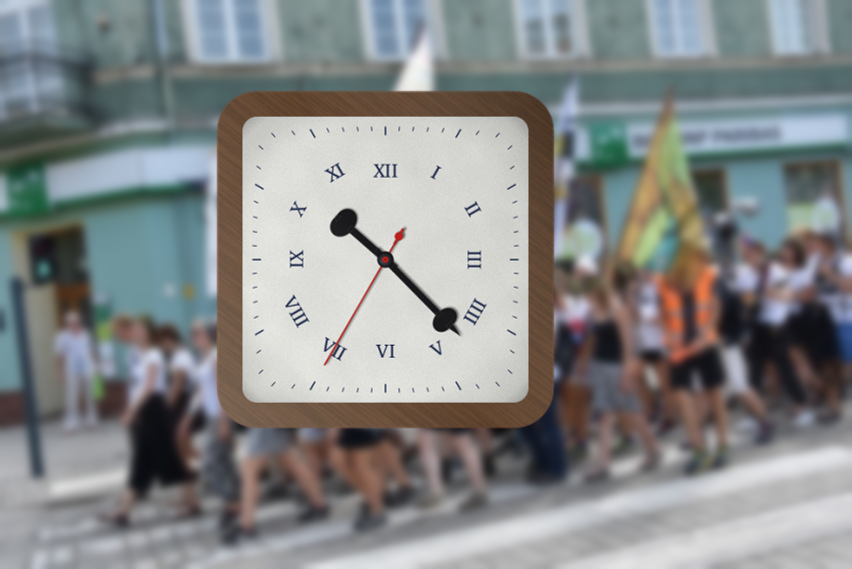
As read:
10:22:35
